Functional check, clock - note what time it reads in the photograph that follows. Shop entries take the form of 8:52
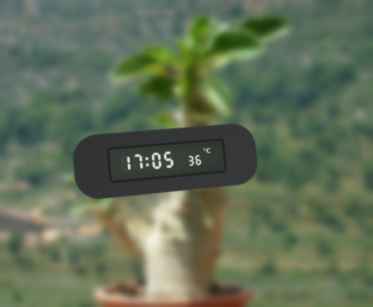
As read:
17:05
